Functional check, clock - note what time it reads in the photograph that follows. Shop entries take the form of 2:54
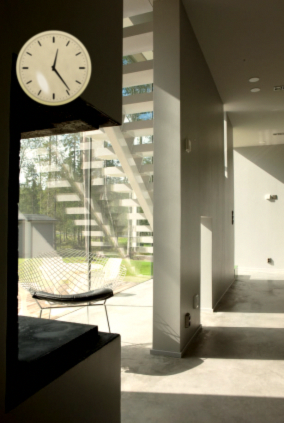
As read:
12:24
